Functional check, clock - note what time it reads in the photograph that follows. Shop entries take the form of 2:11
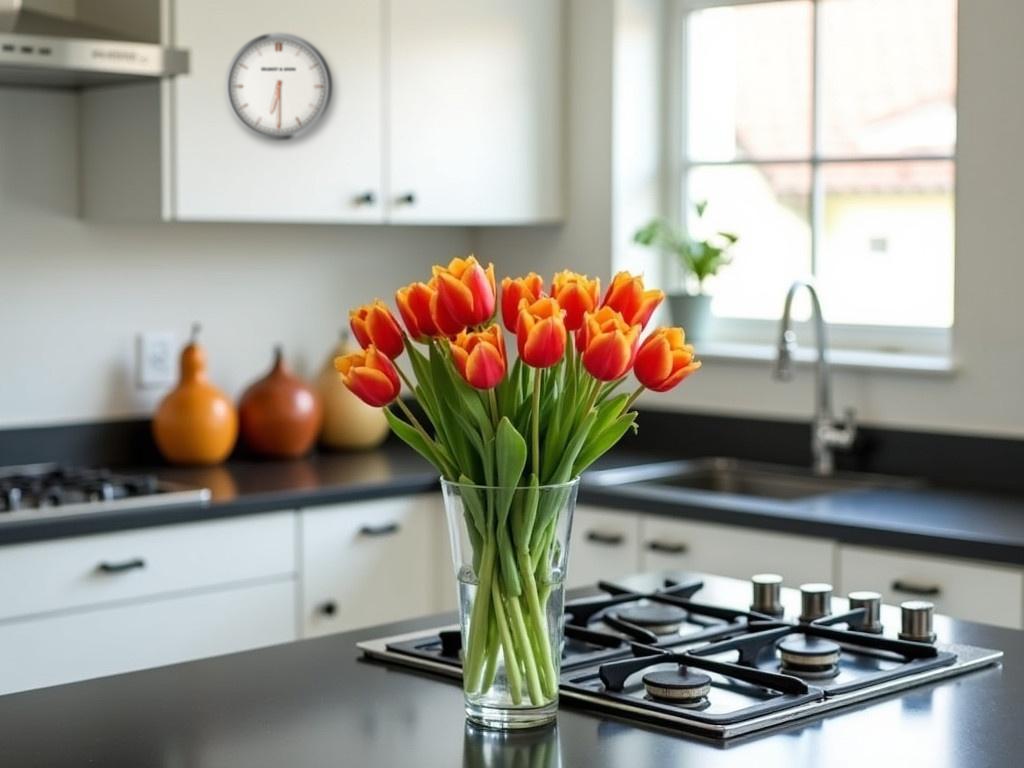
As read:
6:30
